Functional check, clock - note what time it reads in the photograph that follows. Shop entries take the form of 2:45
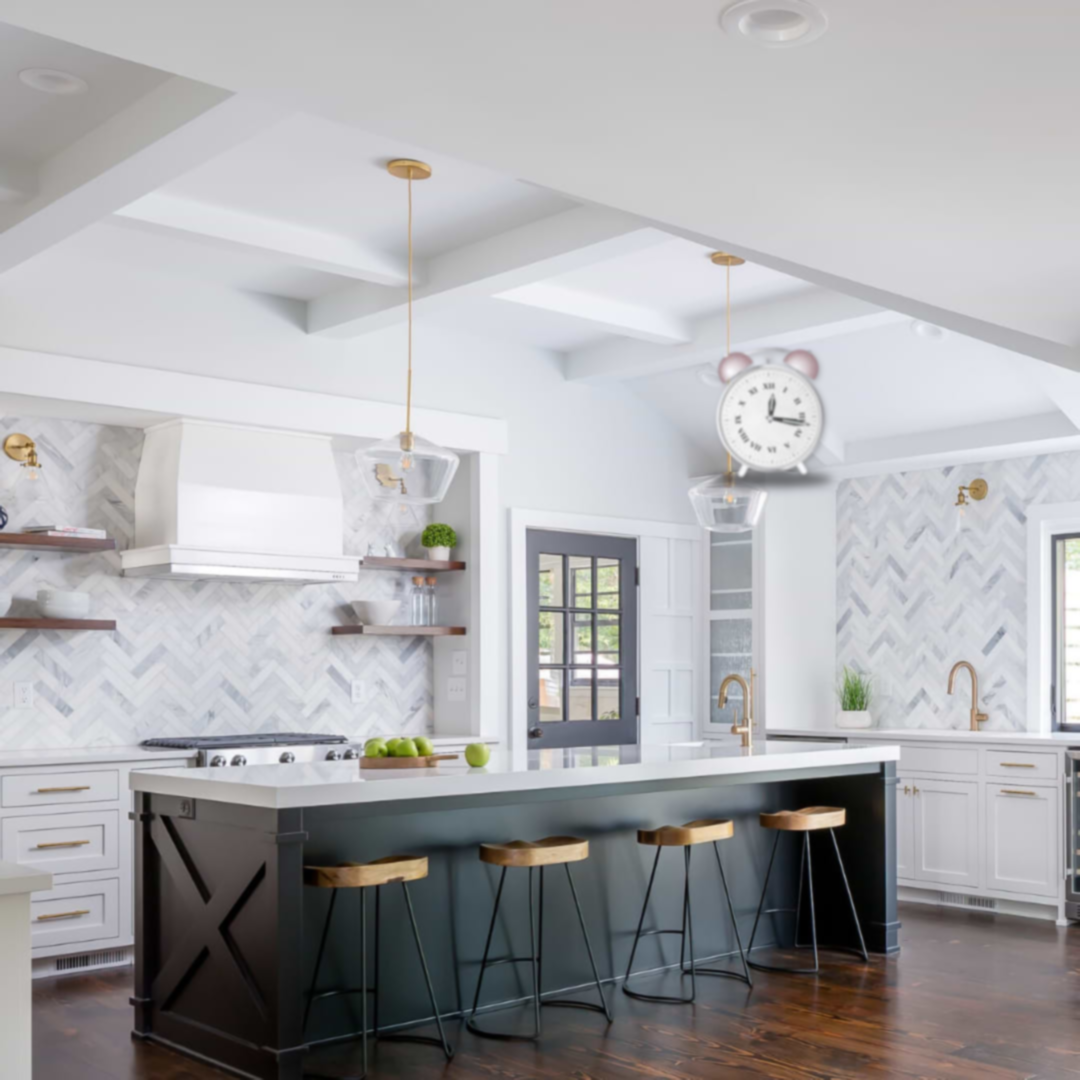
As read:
12:17
